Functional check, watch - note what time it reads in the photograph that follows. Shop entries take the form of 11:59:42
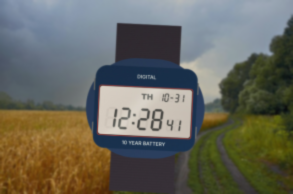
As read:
12:28:41
